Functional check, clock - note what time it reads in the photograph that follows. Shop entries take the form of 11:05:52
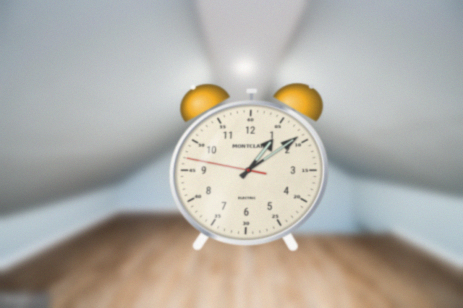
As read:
1:08:47
